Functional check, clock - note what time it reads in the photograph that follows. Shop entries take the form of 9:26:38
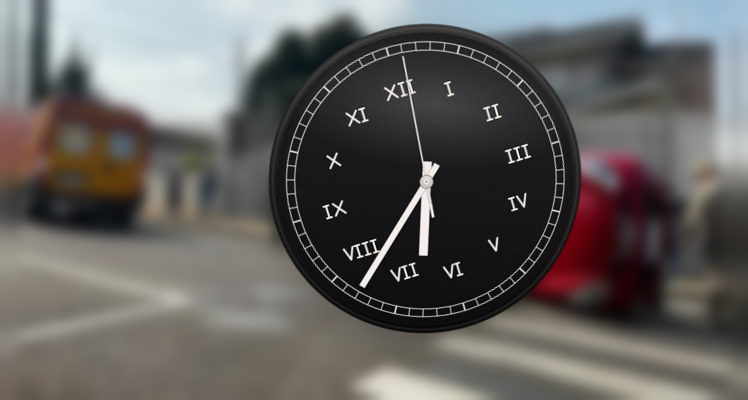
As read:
6:38:01
